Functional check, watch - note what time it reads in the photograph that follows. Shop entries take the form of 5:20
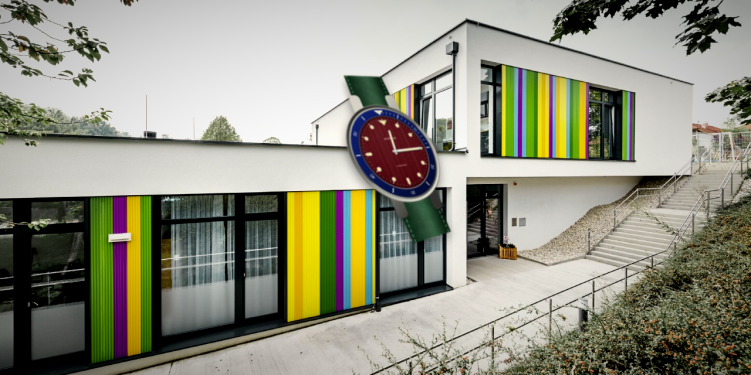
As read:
12:15
